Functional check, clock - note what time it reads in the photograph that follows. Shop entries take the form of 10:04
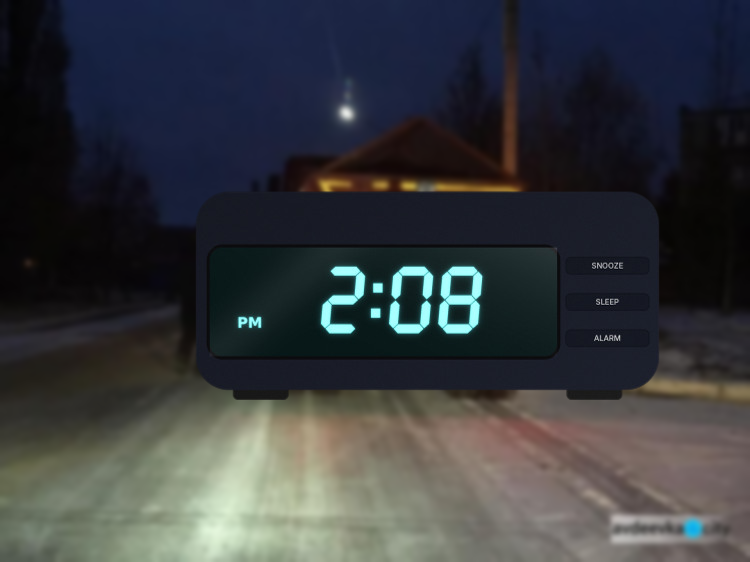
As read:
2:08
